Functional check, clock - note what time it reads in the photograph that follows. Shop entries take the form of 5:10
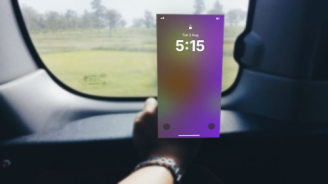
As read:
5:15
